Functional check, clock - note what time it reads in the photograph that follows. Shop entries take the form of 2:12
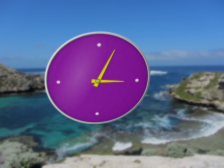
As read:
3:04
